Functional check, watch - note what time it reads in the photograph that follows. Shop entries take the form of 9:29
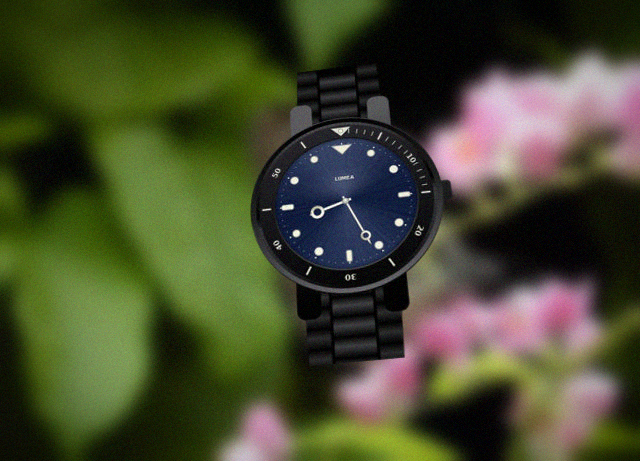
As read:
8:26
